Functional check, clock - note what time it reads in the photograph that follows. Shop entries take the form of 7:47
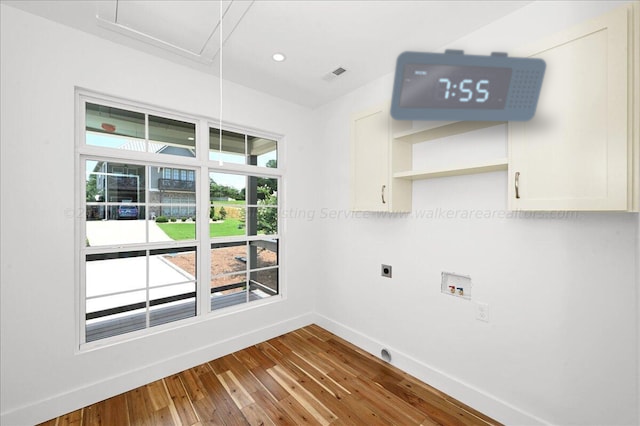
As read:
7:55
